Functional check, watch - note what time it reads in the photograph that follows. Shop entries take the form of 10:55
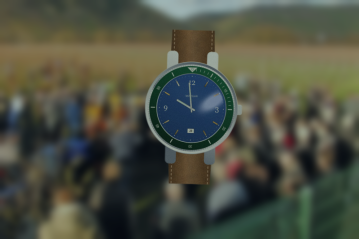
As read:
9:59
